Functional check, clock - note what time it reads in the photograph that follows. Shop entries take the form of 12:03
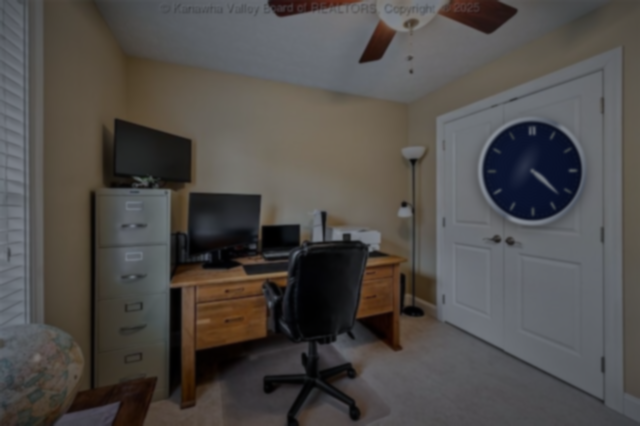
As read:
4:22
